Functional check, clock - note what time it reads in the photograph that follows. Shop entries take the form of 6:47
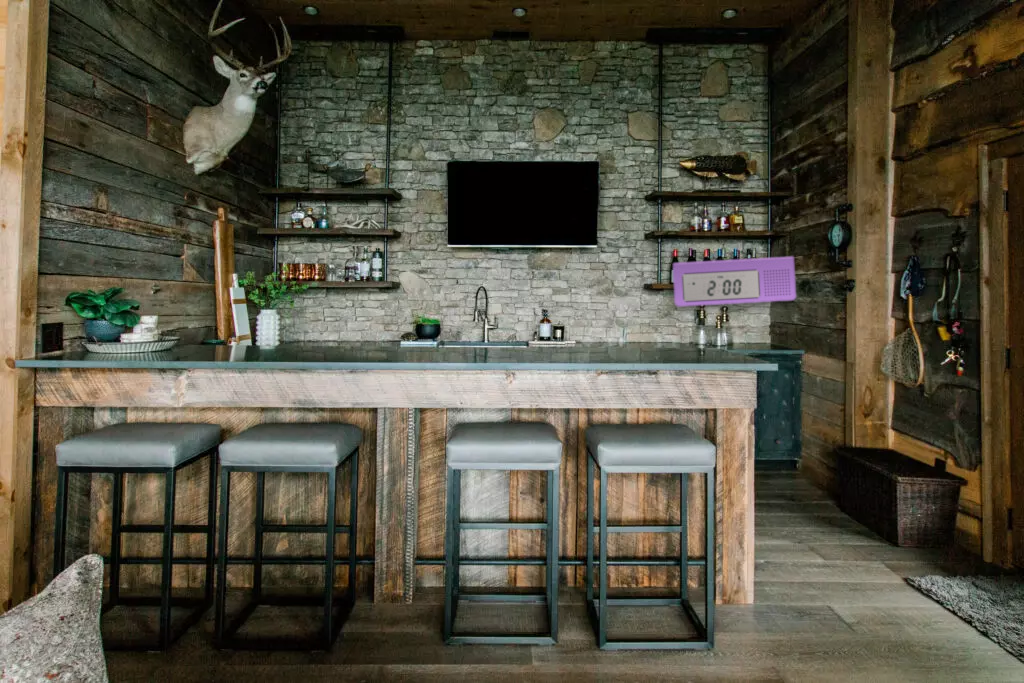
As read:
2:00
